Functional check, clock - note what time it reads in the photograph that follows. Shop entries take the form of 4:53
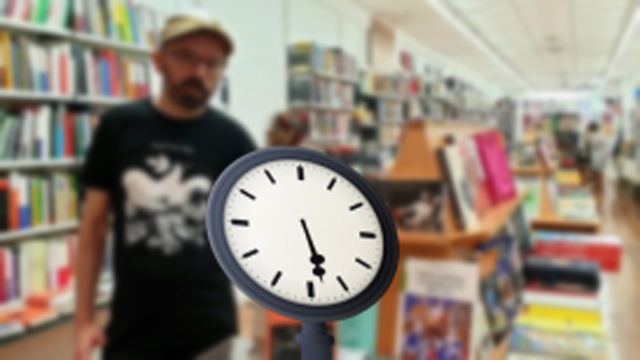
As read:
5:28
